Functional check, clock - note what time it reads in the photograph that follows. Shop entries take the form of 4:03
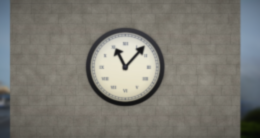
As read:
11:07
